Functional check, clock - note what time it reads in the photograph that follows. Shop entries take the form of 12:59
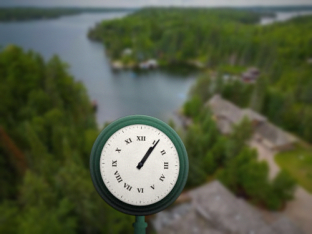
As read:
1:06
